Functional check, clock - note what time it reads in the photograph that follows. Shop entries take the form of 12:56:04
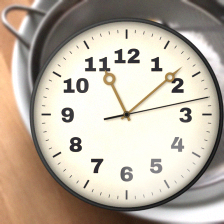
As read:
11:08:13
